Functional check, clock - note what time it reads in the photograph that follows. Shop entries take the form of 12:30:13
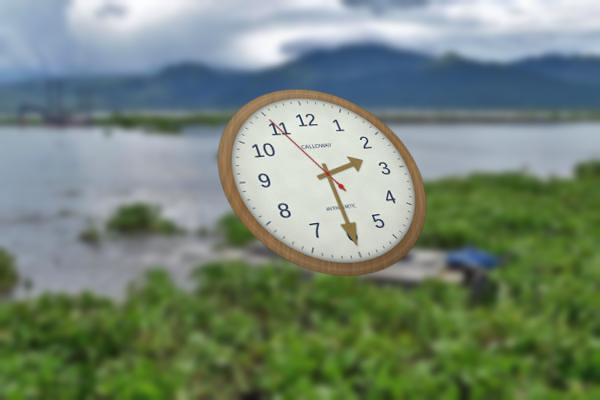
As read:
2:29:55
